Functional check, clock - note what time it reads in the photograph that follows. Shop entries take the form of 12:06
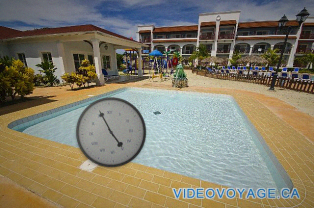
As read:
4:56
